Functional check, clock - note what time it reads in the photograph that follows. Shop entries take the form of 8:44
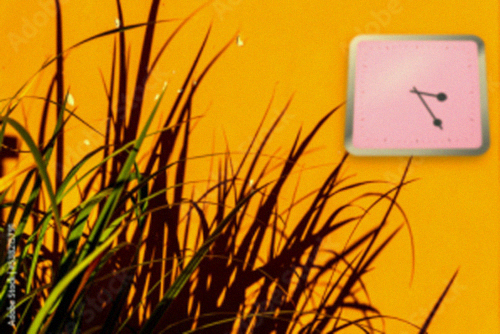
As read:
3:25
